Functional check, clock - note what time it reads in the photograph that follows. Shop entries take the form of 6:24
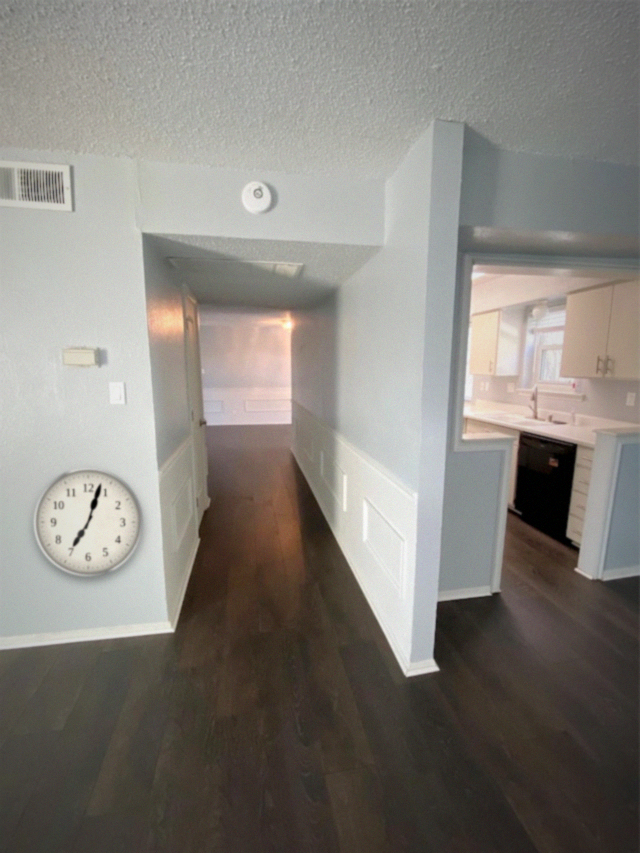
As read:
7:03
